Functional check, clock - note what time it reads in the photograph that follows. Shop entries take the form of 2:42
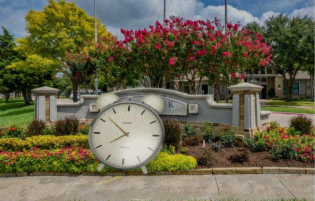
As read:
7:52
